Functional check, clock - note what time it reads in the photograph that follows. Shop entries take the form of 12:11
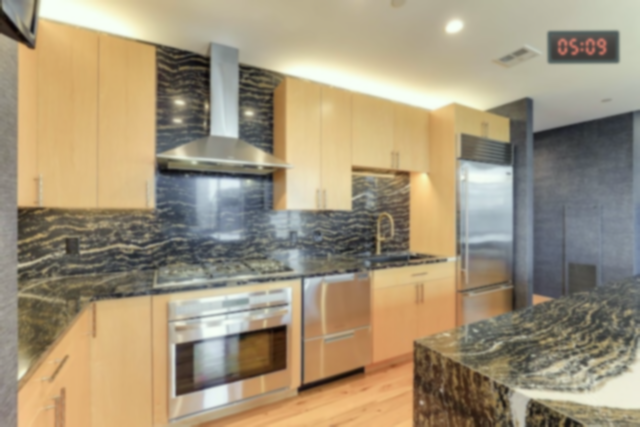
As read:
5:09
